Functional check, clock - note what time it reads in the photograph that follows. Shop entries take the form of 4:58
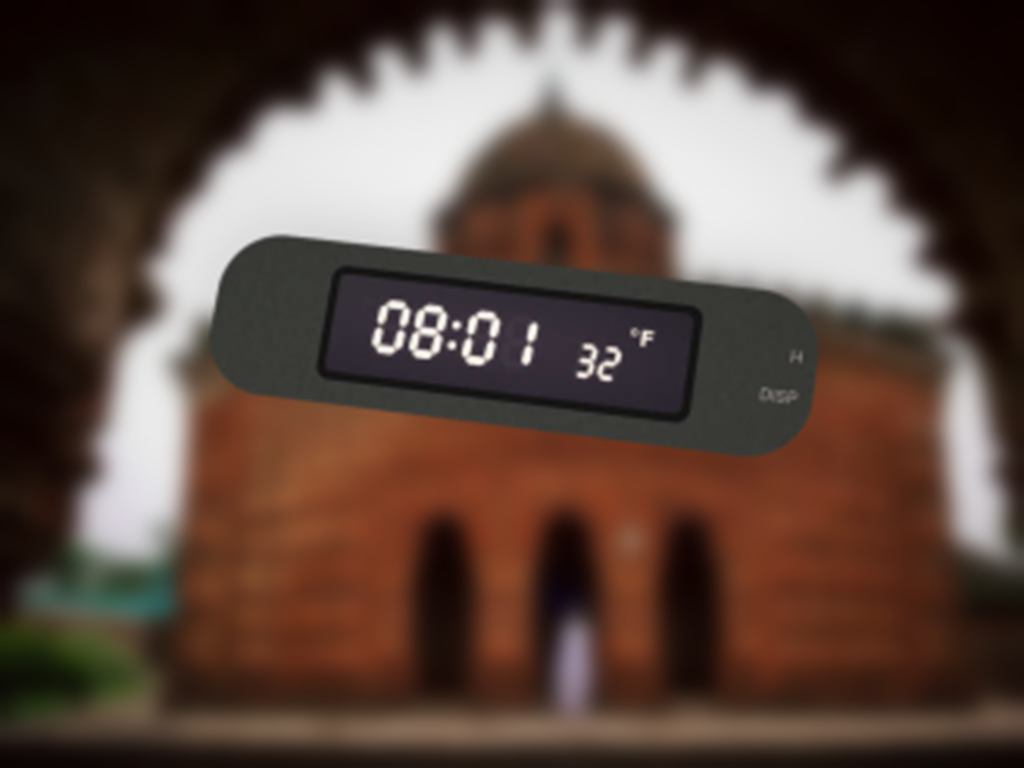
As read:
8:01
